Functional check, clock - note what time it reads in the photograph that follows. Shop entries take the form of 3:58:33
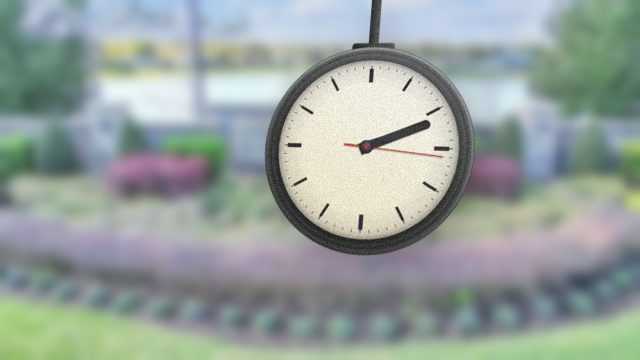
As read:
2:11:16
